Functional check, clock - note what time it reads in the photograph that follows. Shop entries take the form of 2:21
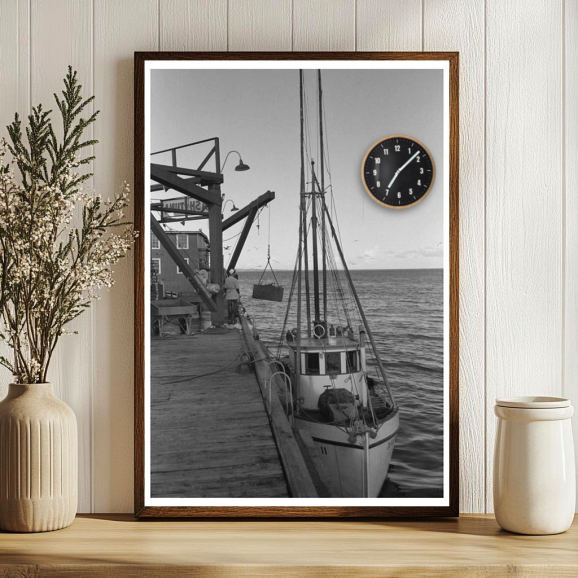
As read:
7:08
